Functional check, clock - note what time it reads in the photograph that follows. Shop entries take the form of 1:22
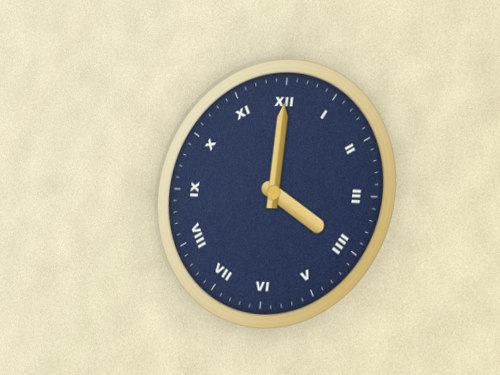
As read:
4:00
